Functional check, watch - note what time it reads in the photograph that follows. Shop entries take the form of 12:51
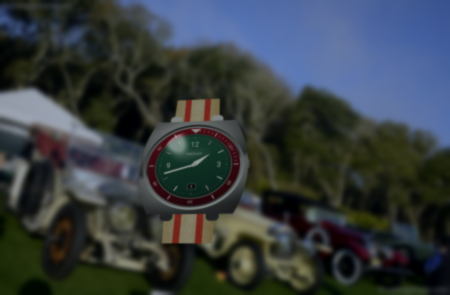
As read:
1:42
